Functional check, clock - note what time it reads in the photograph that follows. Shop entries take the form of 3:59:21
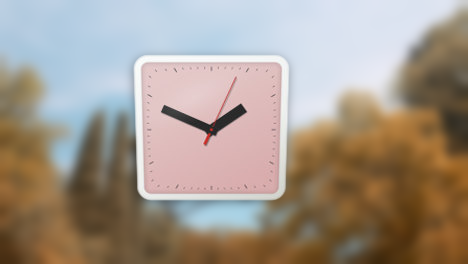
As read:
1:49:04
